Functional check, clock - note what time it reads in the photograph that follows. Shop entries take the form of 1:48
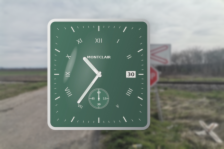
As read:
10:36
